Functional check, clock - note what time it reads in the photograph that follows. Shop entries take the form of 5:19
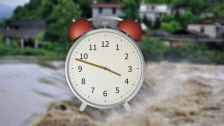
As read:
3:48
